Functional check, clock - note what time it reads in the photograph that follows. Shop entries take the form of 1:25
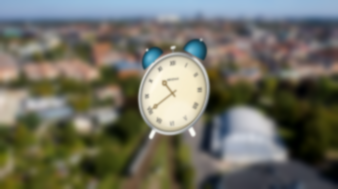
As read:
10:40
